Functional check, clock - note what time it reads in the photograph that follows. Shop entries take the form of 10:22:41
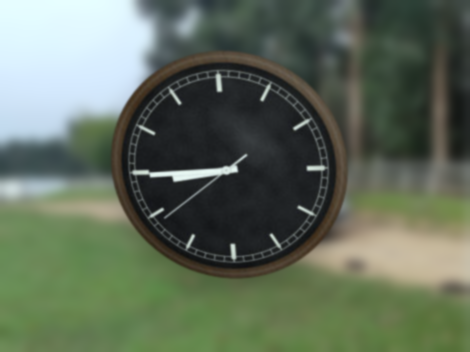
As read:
8:44:39
